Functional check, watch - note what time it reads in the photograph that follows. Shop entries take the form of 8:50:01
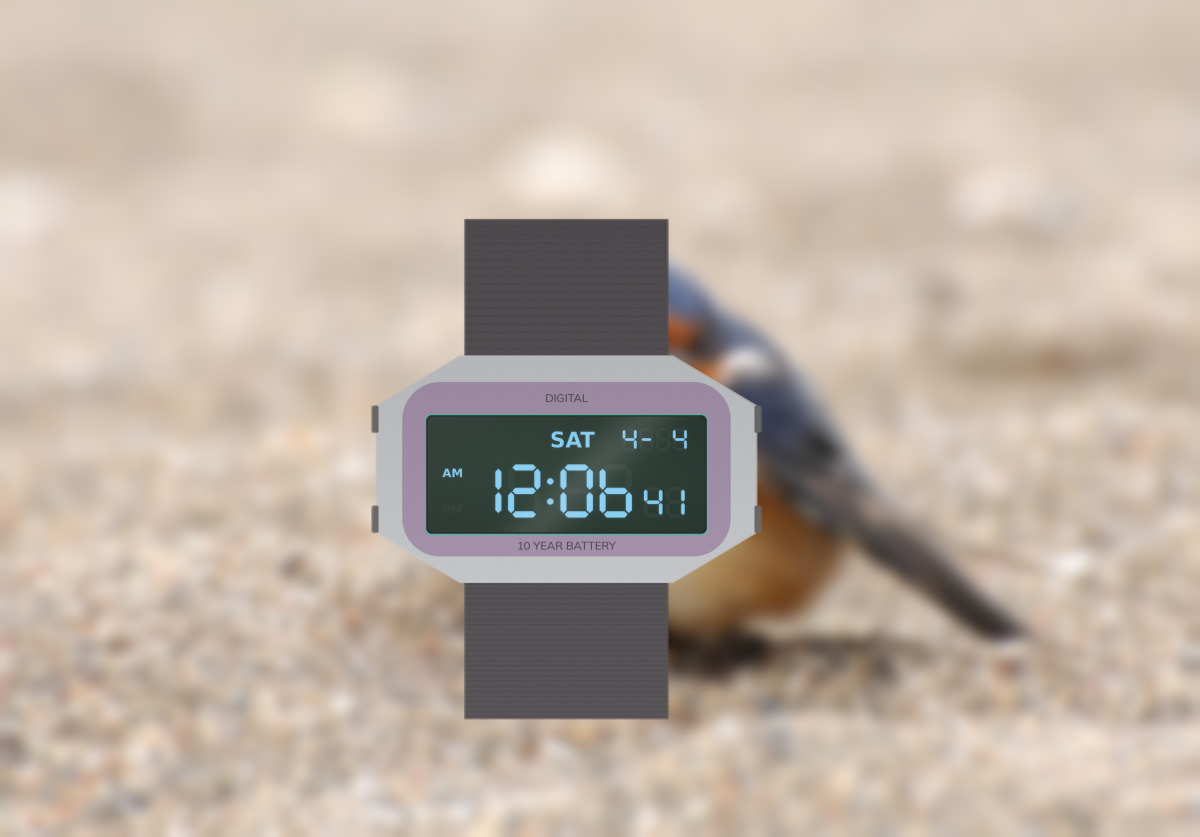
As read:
12:06:41
